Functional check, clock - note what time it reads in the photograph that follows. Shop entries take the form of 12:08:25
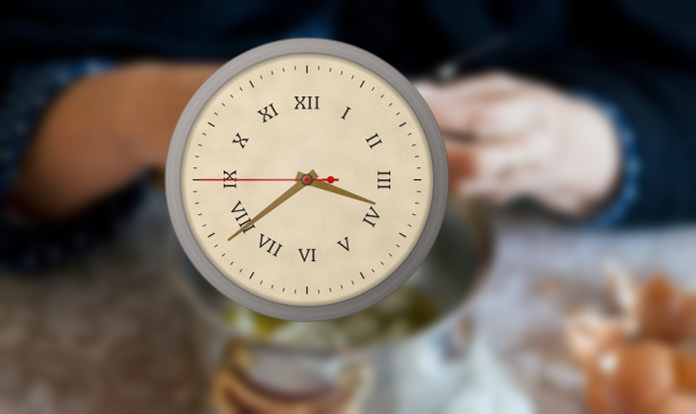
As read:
3:38:45
